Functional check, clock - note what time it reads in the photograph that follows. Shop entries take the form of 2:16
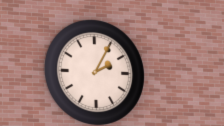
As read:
2:05
